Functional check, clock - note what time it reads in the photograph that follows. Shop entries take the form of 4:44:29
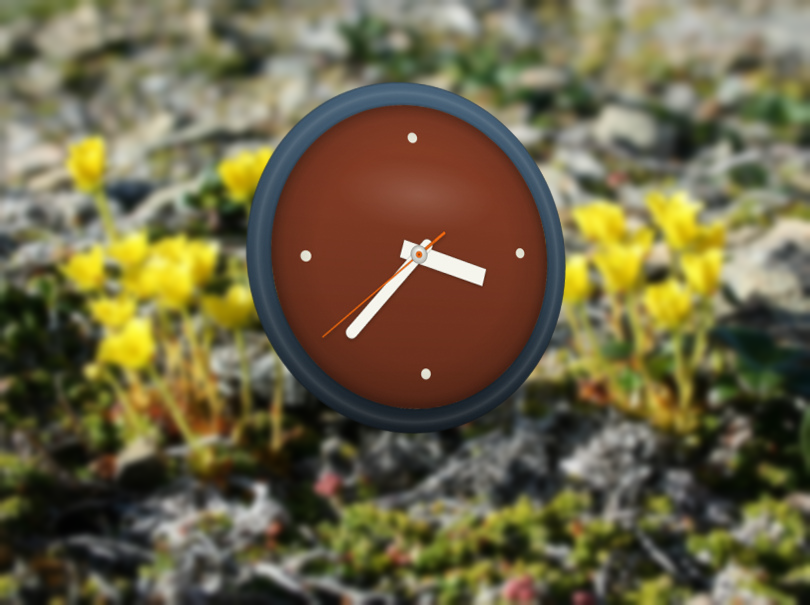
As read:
3:37:39
